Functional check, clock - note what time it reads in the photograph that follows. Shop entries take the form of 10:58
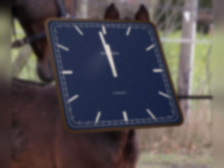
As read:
11:59
